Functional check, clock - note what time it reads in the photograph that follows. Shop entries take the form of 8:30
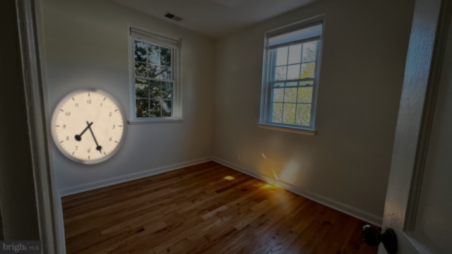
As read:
7:26
